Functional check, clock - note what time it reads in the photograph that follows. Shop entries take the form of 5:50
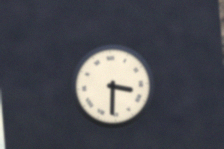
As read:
3:31
